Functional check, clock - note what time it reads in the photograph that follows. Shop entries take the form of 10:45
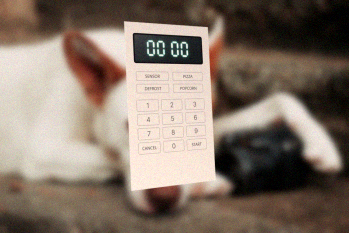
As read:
0:00
